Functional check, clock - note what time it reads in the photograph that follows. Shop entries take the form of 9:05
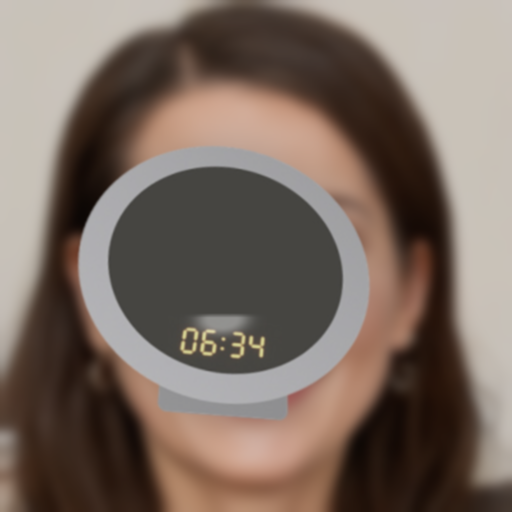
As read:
6:34
